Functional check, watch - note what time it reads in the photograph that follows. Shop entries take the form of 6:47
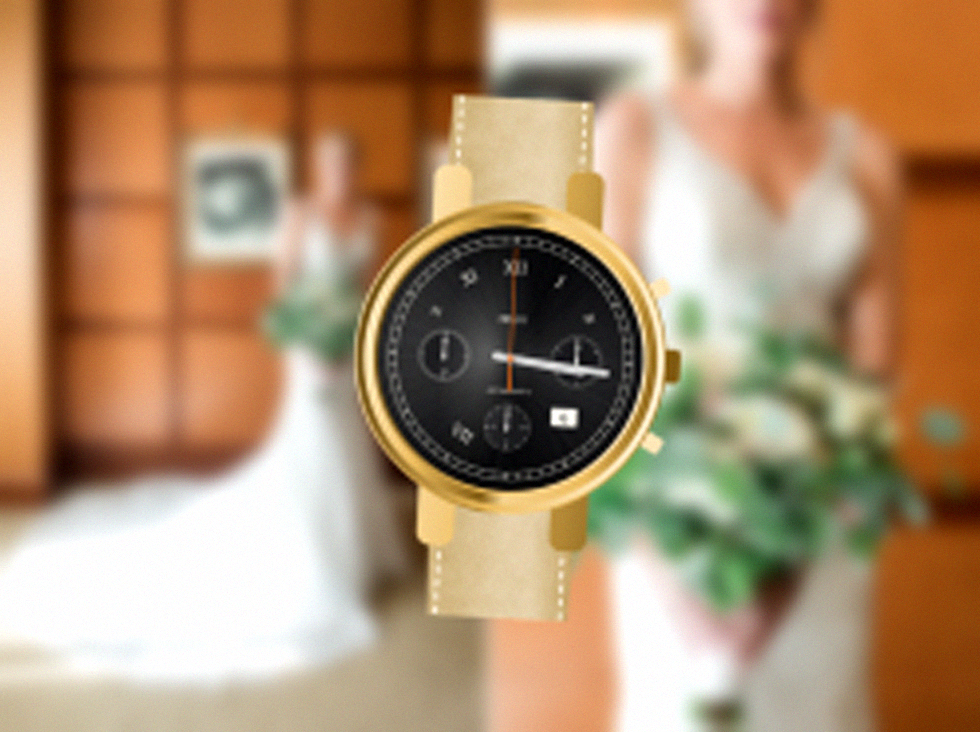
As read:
3:16
